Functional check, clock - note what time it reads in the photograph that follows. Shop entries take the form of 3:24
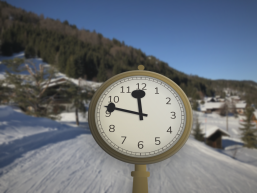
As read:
11:47
